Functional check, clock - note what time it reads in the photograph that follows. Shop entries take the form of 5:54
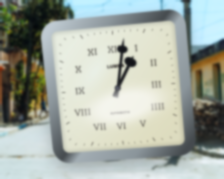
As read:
1:02
